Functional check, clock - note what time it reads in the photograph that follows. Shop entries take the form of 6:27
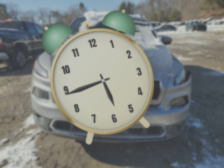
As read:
5:44
